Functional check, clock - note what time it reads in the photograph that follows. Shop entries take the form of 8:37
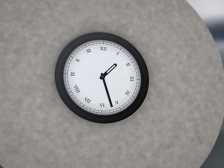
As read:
1:27
